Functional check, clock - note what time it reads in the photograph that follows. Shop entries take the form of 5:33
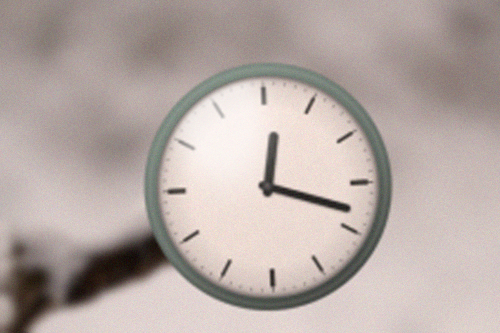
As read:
12:18
